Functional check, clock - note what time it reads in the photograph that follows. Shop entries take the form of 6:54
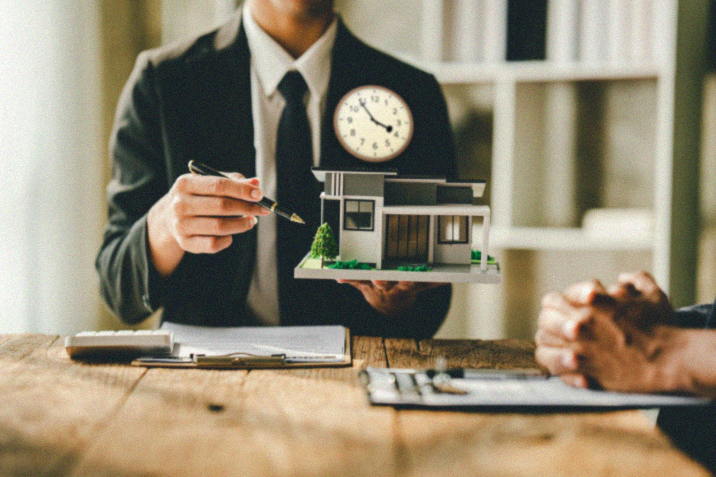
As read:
3:54
